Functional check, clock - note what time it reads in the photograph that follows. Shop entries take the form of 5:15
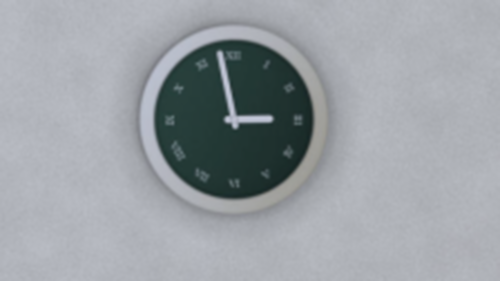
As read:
2:58
